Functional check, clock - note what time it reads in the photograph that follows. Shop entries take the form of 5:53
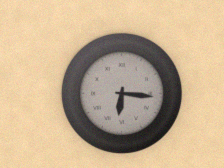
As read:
6:16
